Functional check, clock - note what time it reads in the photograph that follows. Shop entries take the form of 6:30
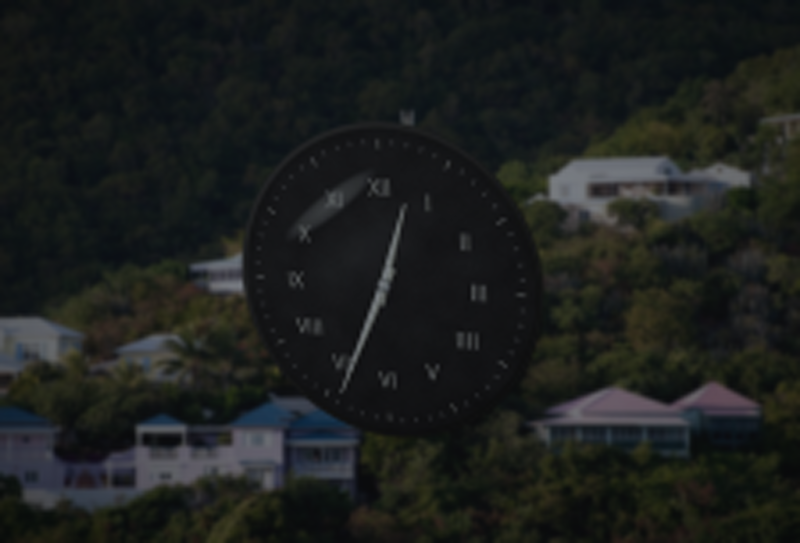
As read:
12:34
